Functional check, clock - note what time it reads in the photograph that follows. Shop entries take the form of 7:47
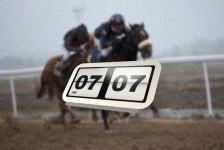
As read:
7:07
